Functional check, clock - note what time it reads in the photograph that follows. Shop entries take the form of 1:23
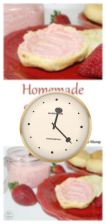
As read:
12:22
